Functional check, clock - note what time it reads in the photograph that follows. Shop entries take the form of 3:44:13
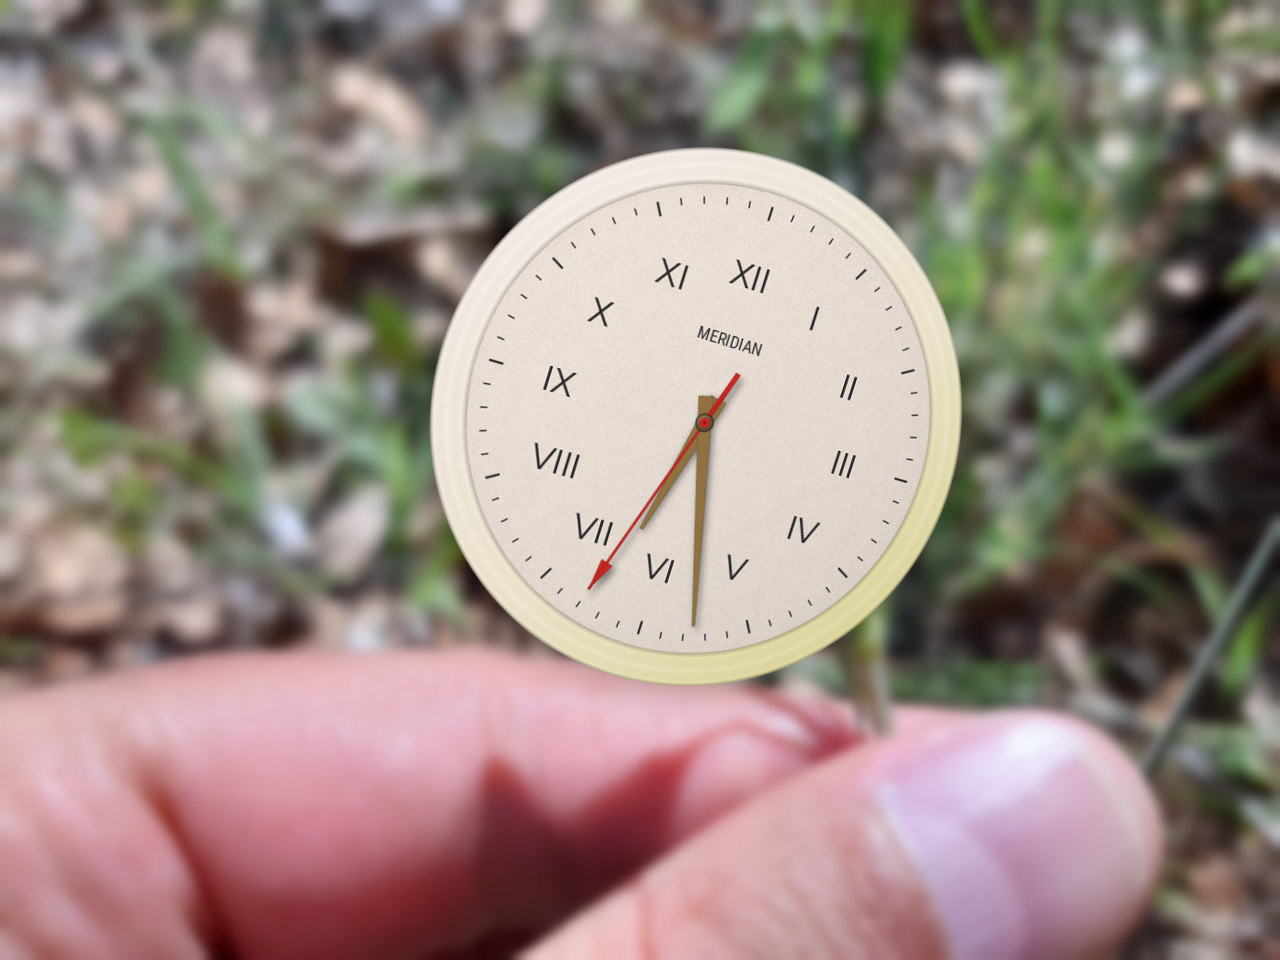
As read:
6:27:33
